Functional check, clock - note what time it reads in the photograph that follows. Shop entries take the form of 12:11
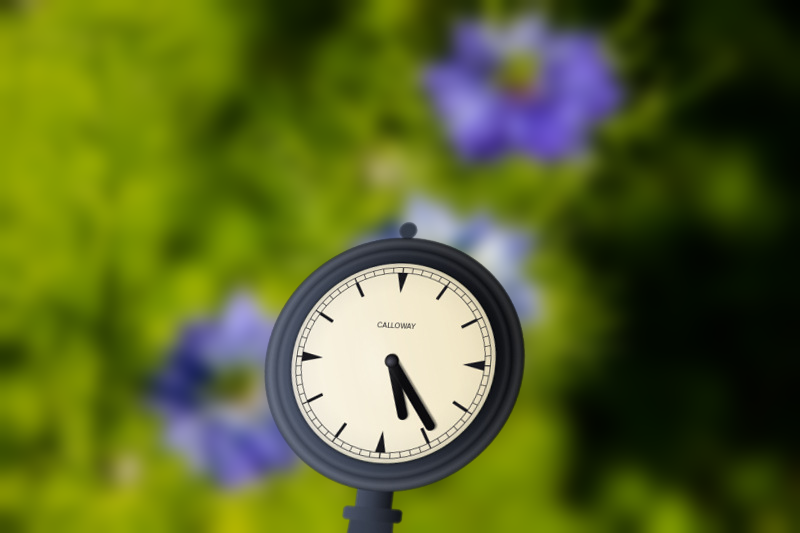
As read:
5:24
